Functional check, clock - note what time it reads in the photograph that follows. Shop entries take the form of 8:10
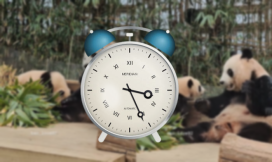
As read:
3:26
